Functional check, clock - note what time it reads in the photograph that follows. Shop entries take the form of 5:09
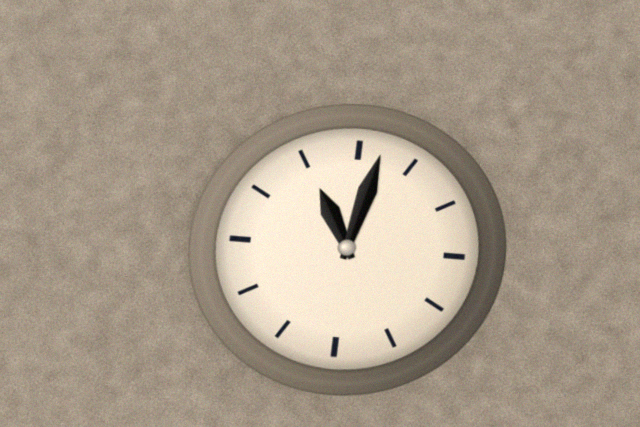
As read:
11:02
